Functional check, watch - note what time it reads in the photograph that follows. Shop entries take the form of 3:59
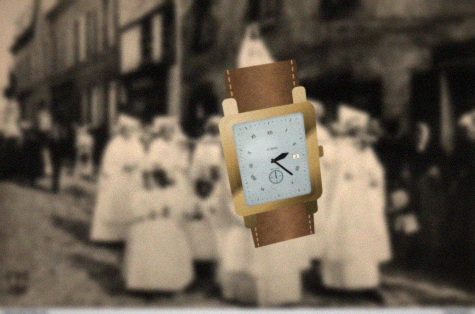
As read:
2:23
